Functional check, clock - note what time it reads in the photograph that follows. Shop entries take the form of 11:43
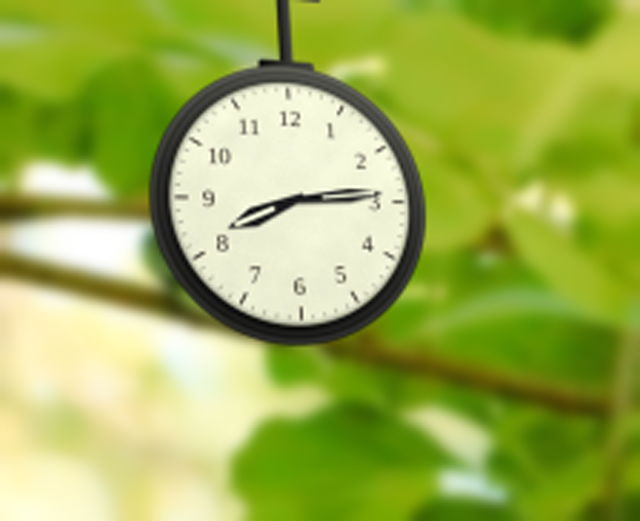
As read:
8:14
